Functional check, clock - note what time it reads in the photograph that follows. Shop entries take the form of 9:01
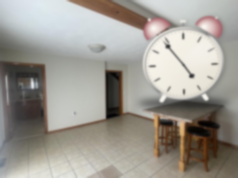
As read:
4:54
